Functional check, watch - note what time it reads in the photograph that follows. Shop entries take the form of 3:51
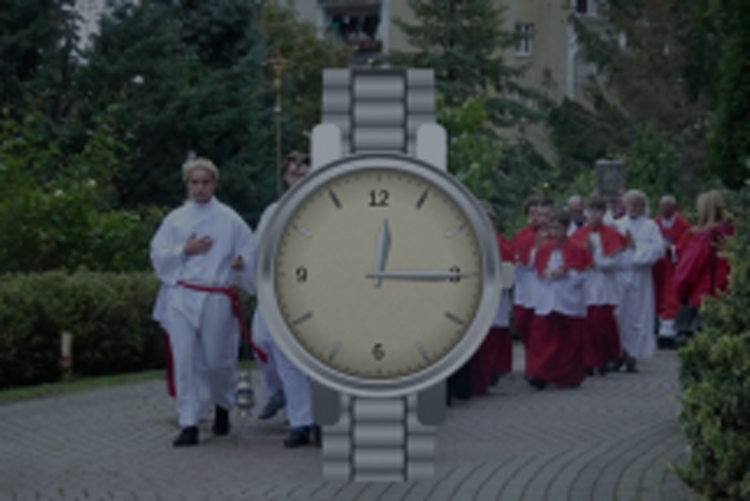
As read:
12:15
